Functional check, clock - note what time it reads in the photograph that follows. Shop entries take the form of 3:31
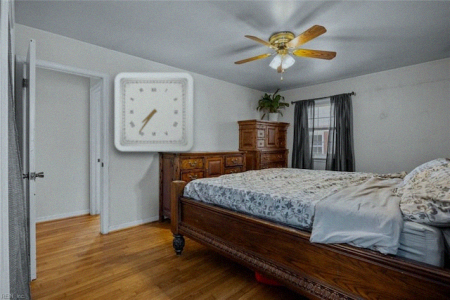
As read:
7:36
